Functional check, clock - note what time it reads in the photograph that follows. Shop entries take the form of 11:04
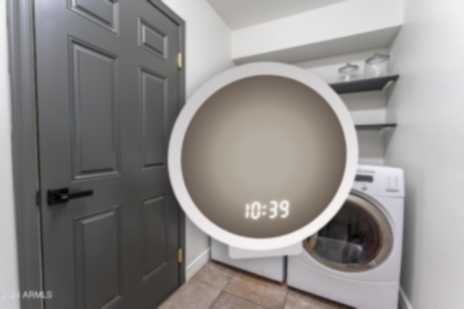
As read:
10:39
